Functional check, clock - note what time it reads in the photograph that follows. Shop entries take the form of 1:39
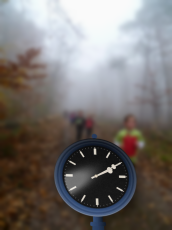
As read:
2:10
